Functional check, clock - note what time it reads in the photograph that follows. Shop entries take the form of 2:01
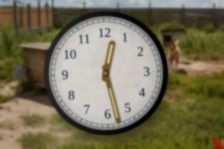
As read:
12:28
